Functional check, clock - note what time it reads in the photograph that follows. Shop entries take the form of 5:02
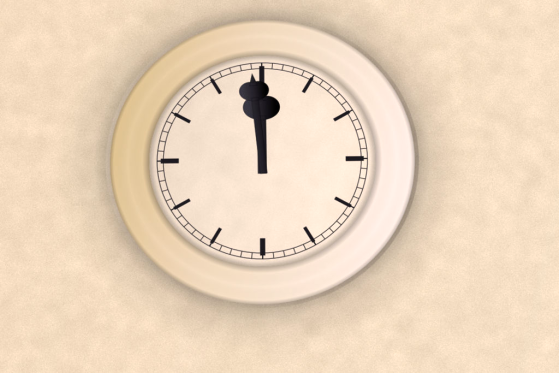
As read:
11:59
